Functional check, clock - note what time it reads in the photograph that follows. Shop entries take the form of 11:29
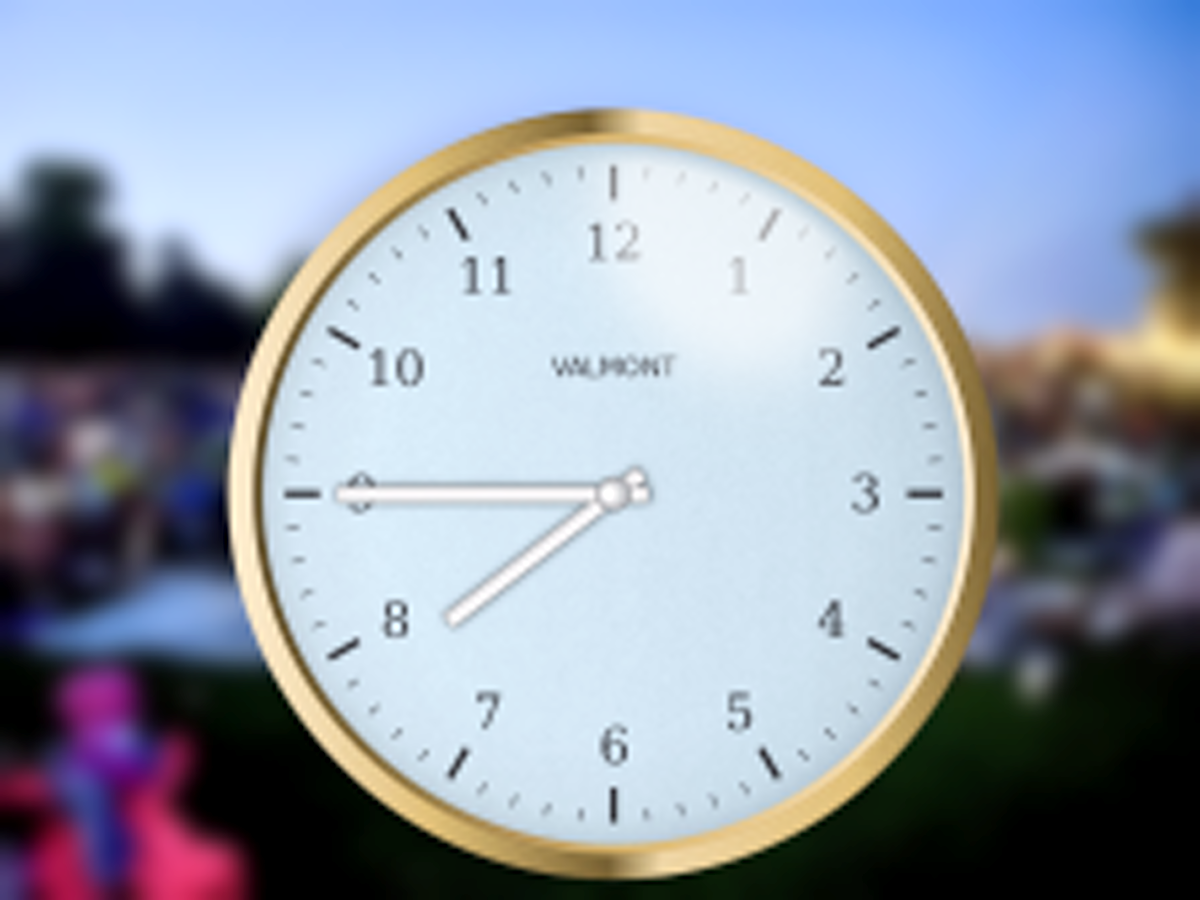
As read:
7:45
